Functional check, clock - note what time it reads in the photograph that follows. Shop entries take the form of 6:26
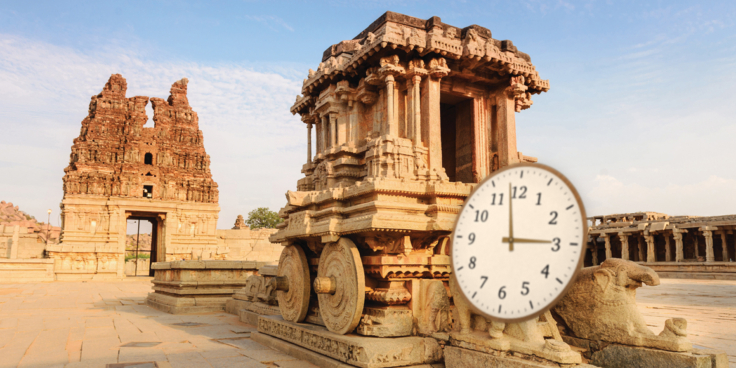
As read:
2:58
